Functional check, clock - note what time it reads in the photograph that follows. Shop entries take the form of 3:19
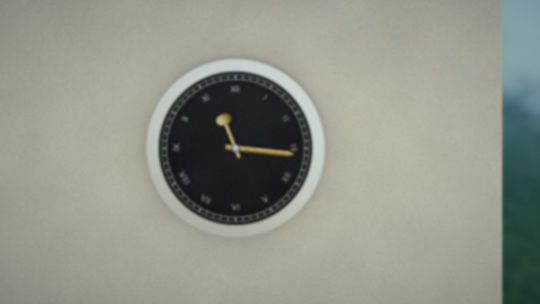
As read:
11:16
